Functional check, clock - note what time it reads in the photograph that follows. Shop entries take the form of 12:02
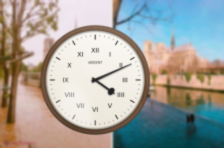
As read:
4:11
